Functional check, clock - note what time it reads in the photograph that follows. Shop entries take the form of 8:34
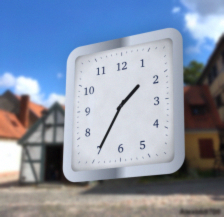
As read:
1:35
